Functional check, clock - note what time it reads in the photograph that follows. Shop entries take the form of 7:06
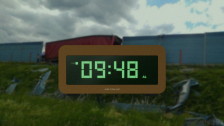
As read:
9:48
